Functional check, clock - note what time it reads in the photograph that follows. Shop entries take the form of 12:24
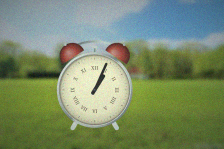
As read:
1:04
